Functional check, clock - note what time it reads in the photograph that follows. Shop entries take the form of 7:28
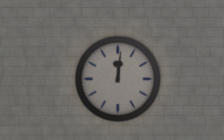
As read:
12:01
